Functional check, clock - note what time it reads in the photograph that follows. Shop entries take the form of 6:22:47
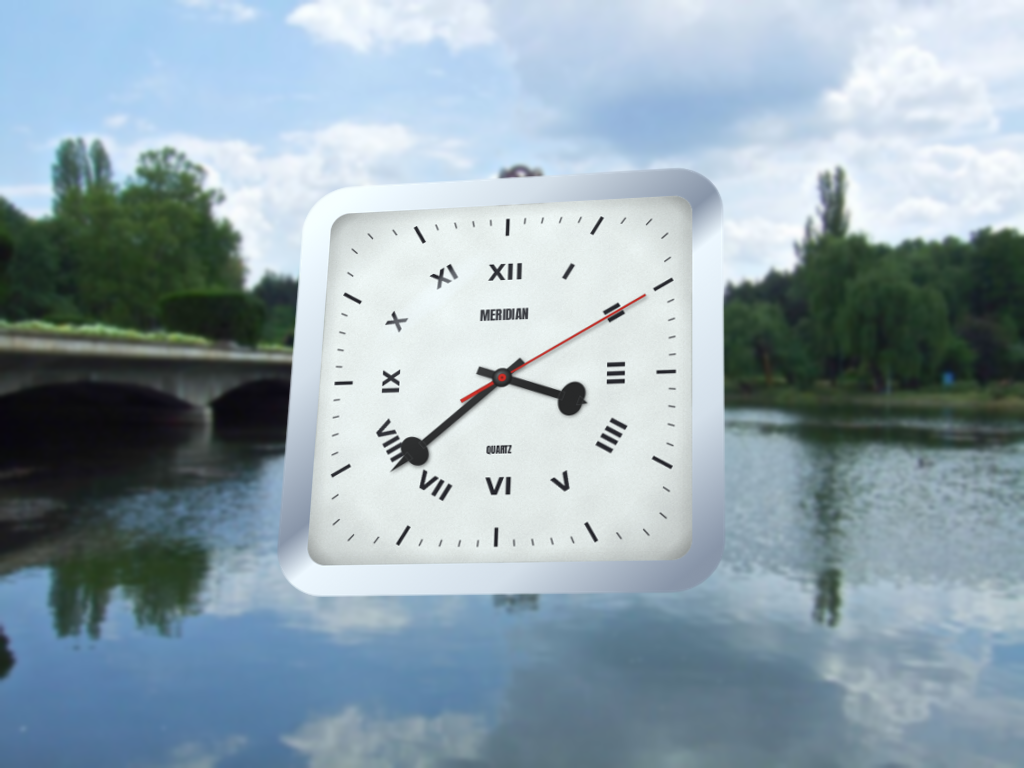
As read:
3:38:10
